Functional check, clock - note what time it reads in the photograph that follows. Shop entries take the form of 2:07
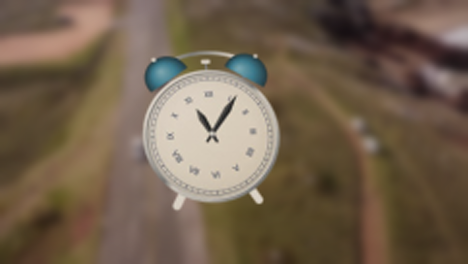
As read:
11:06
